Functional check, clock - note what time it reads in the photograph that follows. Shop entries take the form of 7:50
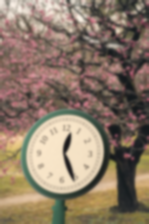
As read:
12:26
